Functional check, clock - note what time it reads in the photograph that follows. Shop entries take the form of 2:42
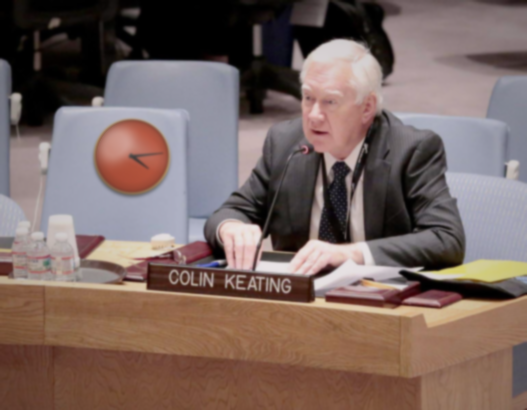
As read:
4:14
